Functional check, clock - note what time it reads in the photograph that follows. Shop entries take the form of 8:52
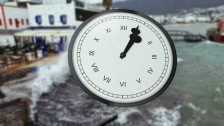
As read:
1:04
